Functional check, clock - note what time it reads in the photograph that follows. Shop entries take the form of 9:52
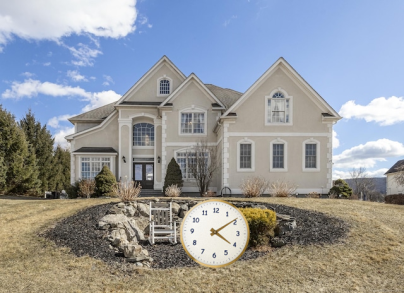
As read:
4:09
